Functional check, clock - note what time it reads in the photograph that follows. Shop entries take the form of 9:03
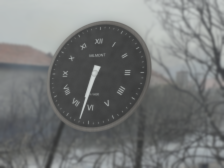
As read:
6:32
